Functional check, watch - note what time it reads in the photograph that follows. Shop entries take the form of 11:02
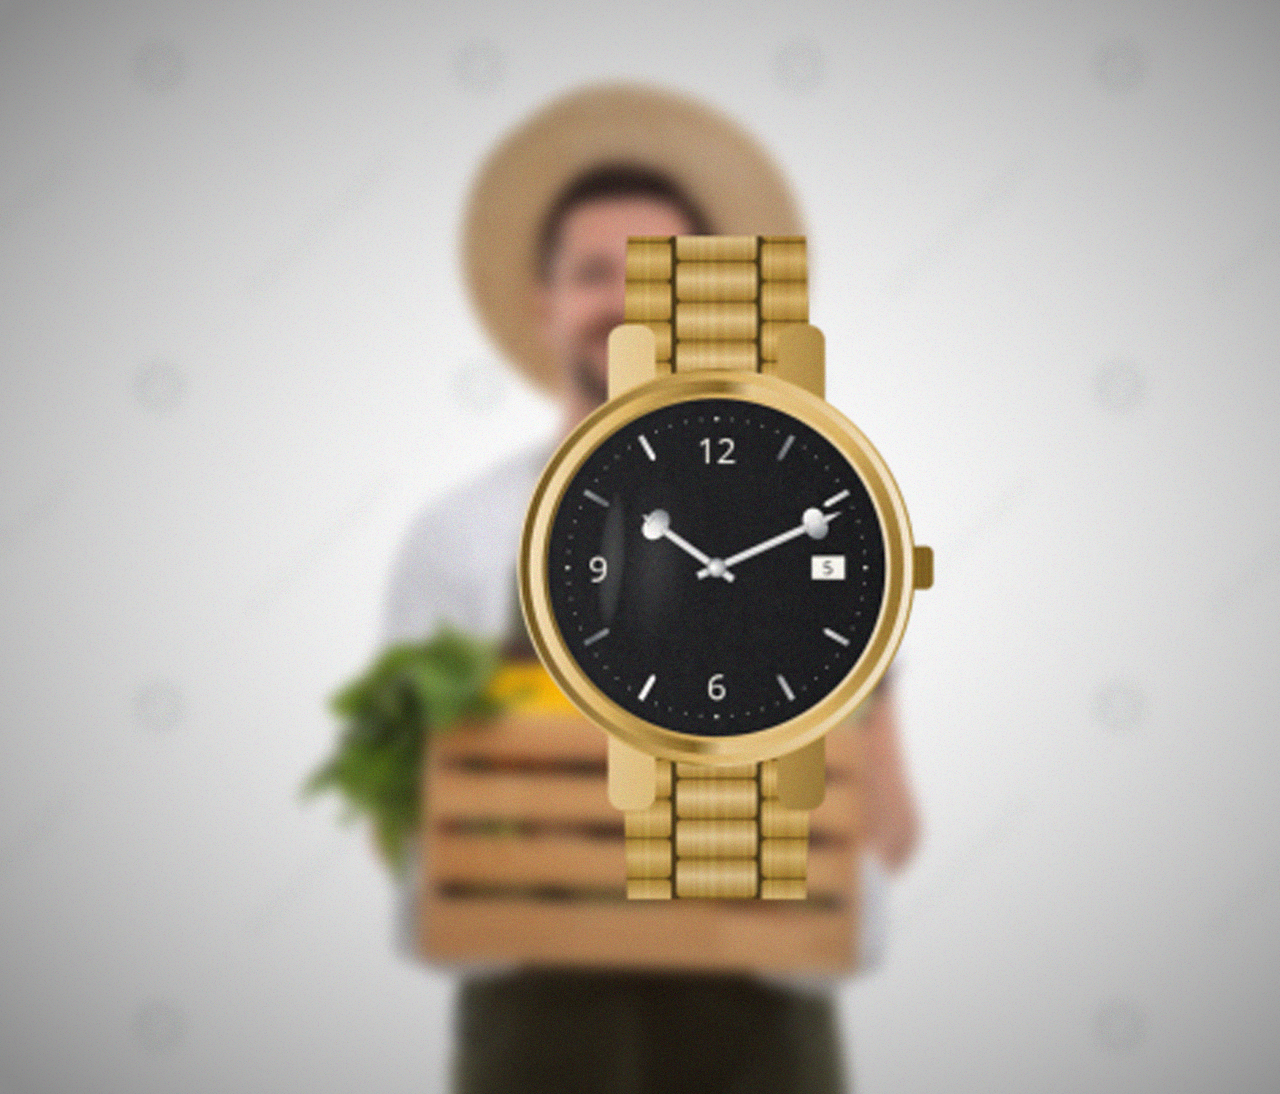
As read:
10:11
